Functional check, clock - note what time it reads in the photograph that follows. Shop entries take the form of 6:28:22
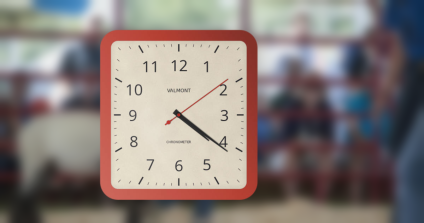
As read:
4:21:09
